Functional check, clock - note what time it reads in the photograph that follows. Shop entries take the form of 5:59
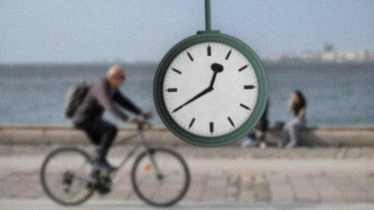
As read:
12:40
